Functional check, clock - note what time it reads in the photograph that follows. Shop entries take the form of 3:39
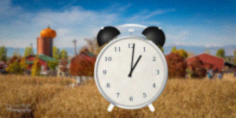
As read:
1:01
